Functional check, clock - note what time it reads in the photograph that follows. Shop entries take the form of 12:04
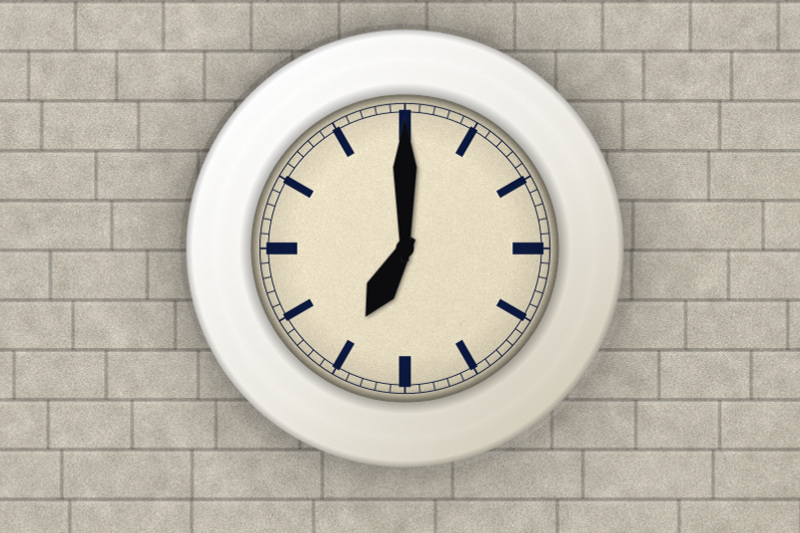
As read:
7:00
